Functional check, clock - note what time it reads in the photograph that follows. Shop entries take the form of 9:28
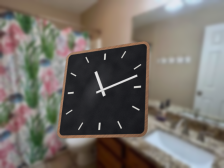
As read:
11:12
